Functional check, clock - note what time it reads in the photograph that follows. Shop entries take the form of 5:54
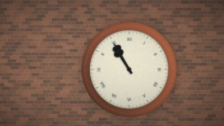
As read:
10:55
